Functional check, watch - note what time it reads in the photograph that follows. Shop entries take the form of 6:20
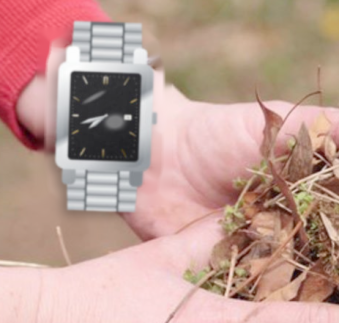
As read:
7:42
